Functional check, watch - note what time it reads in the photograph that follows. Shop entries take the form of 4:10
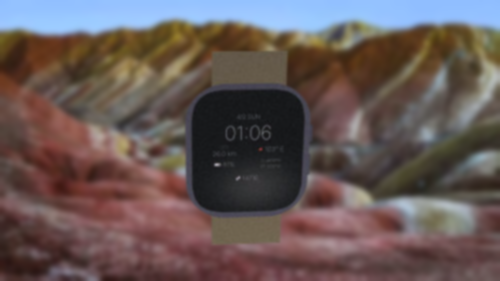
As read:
1:06
